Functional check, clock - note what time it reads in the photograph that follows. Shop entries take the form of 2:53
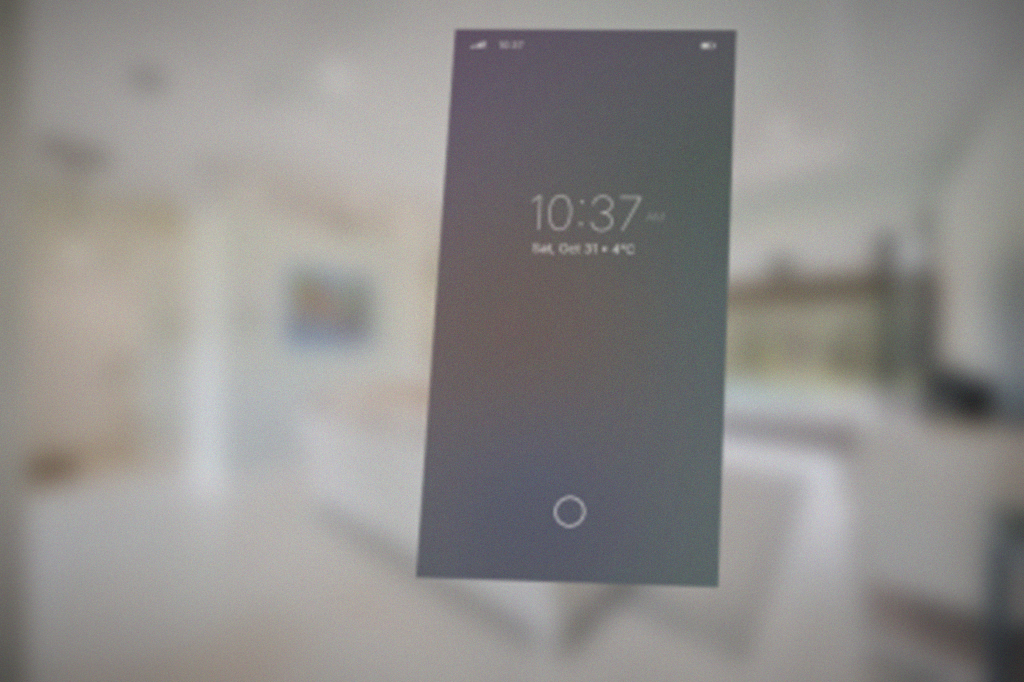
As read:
10:37
